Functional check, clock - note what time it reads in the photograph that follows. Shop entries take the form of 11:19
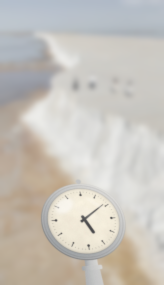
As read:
5:09
